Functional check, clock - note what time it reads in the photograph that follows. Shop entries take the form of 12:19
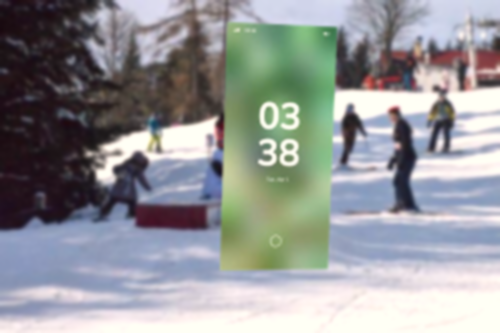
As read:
3:38
